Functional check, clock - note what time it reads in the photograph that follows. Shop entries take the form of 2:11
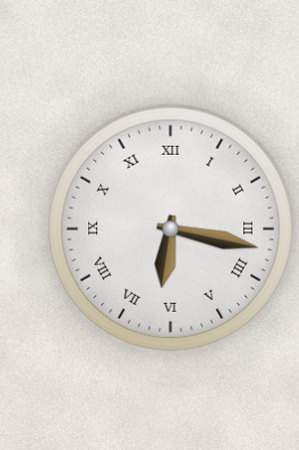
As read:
6:17
